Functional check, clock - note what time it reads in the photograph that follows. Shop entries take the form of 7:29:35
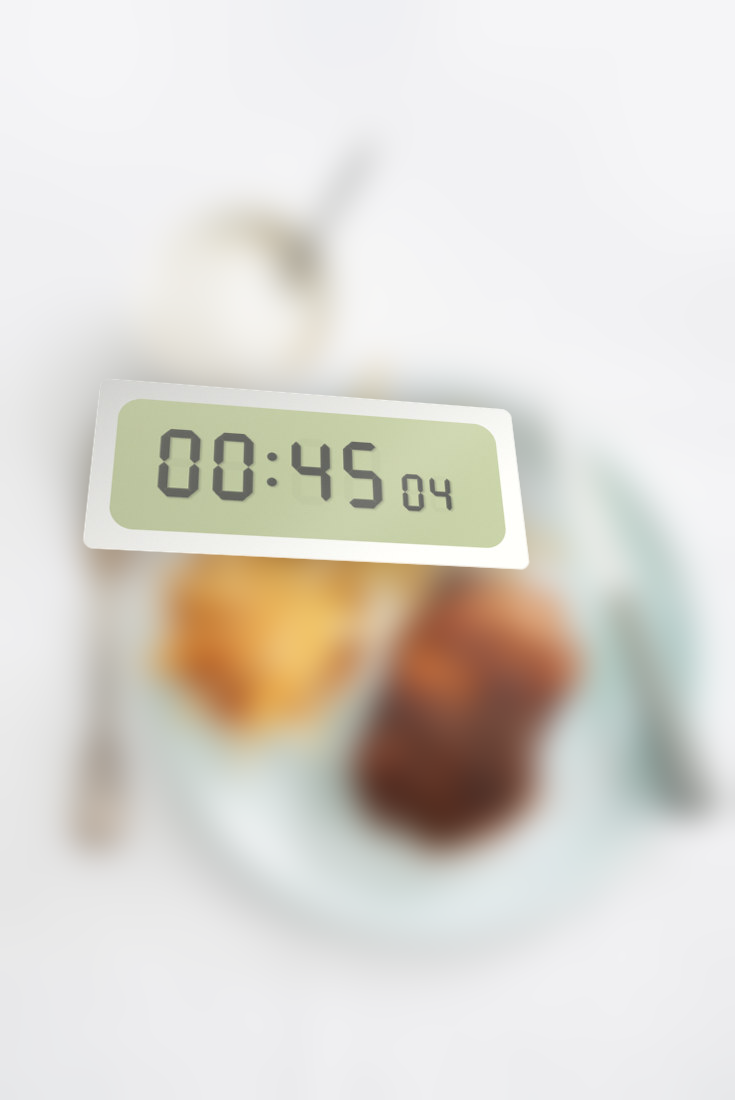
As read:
0:45:04
